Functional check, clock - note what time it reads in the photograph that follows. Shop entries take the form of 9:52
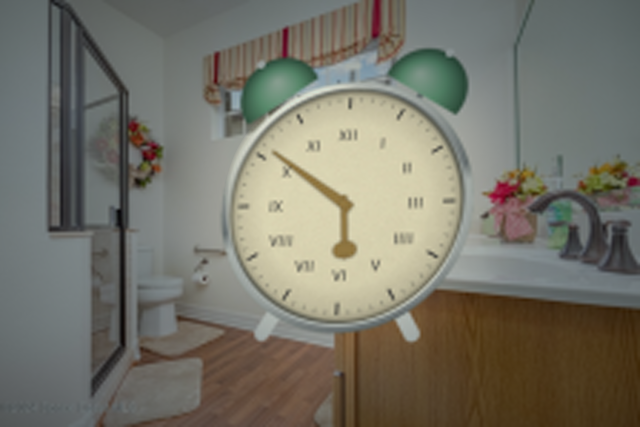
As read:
5:51
